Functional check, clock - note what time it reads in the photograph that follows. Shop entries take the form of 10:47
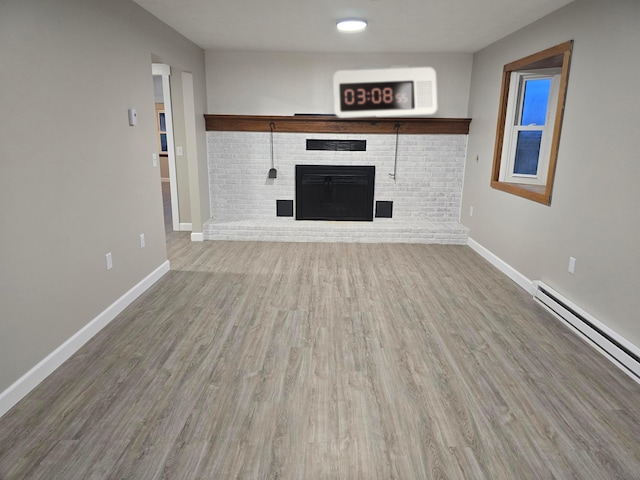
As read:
3:08
